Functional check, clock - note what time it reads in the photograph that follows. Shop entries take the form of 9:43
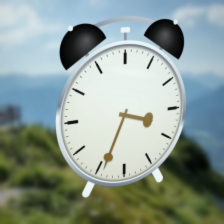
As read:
3:34
